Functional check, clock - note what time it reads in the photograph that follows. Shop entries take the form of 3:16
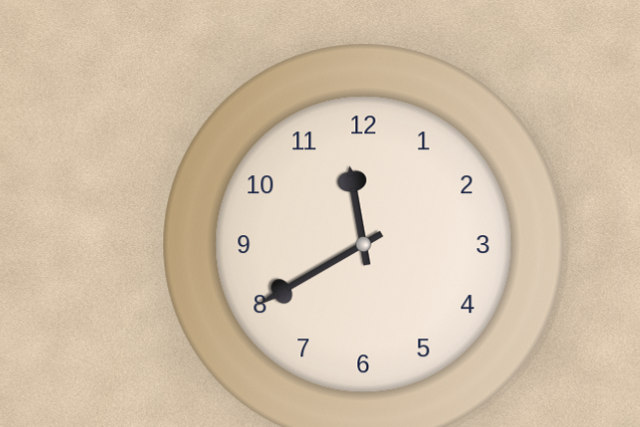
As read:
11:40
